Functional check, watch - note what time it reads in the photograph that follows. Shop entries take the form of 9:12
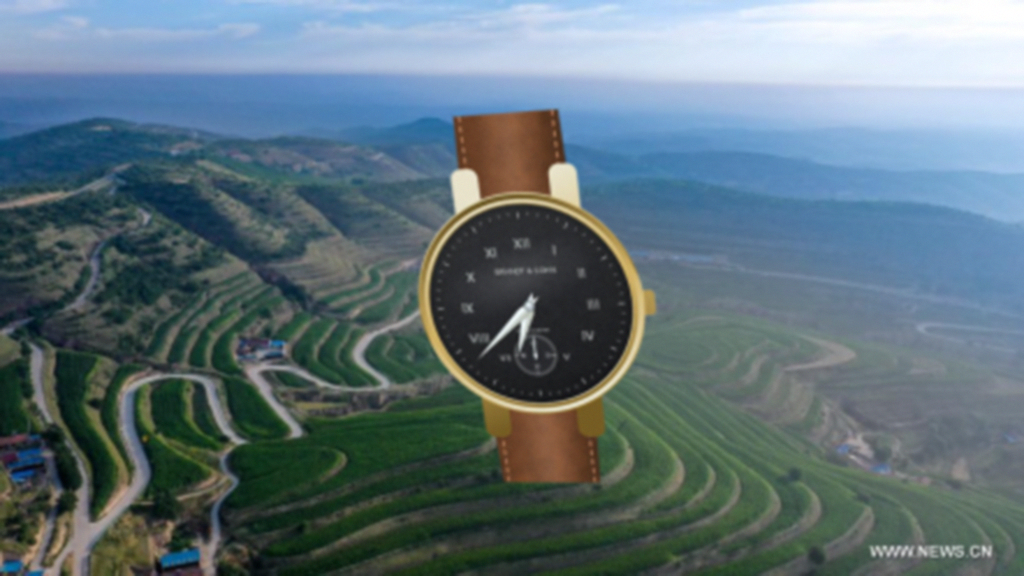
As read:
6:38
